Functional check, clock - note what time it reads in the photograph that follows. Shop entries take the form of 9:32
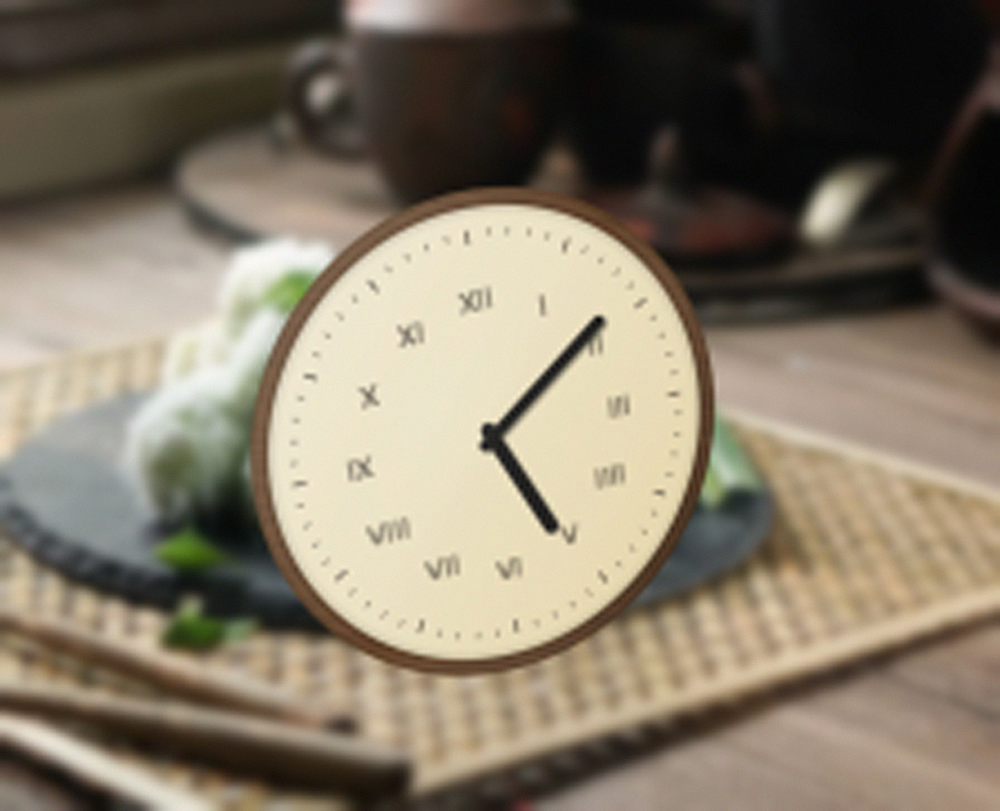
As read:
5:09
